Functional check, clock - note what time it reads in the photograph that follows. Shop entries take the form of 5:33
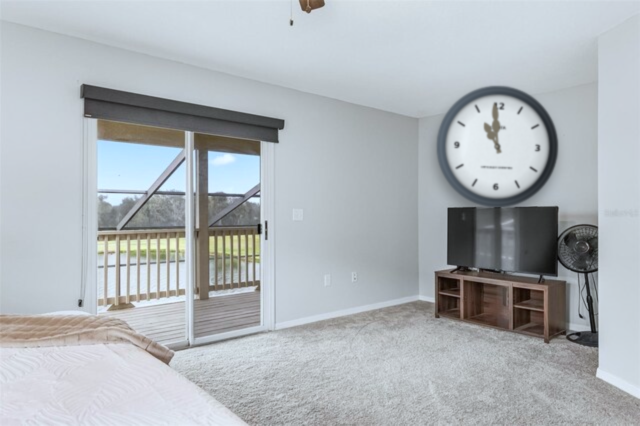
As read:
10:59
